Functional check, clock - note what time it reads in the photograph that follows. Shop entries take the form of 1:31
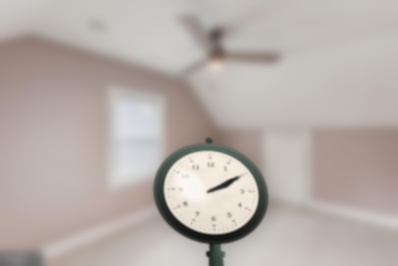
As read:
2:10
